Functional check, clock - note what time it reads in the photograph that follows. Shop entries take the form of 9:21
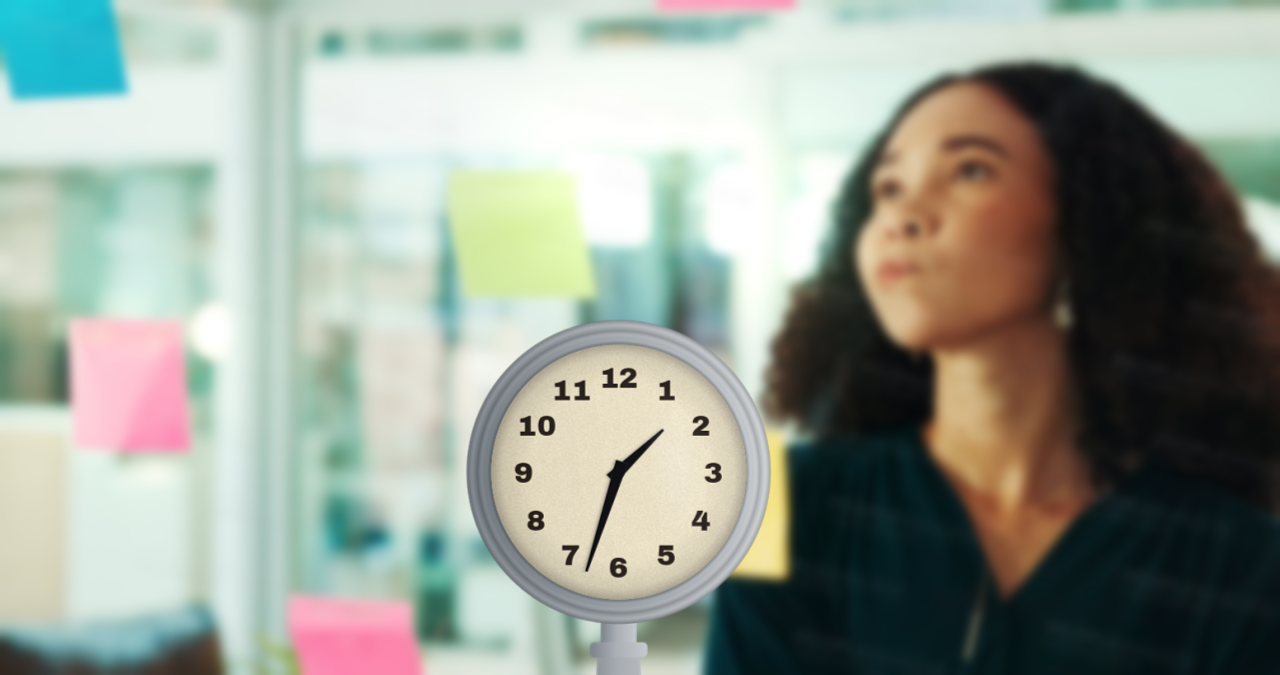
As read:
1:33
